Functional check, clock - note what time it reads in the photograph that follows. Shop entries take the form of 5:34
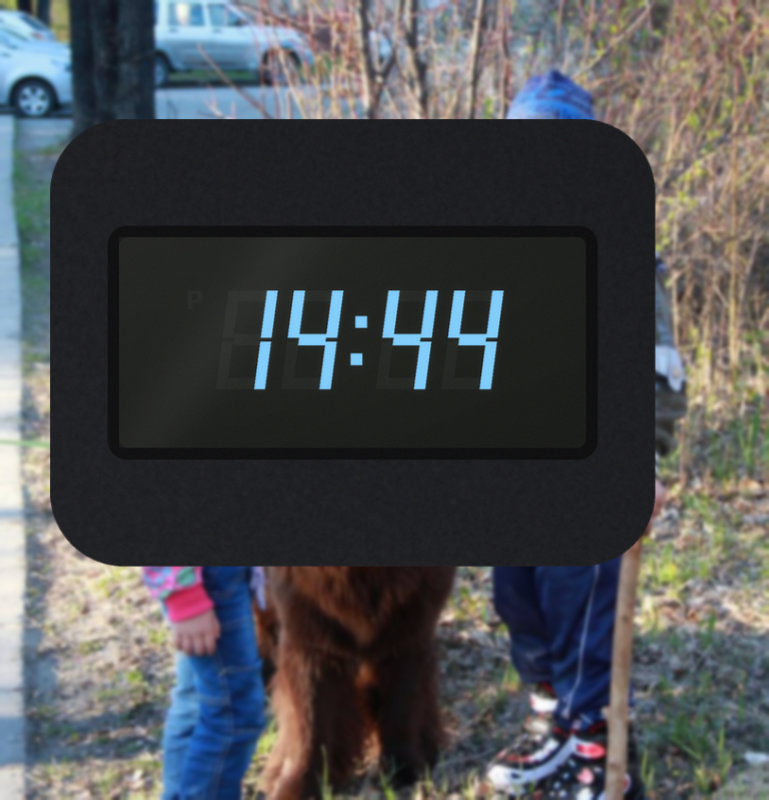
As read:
14:44
